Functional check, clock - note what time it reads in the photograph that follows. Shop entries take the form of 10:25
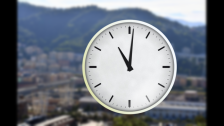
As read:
11:01
